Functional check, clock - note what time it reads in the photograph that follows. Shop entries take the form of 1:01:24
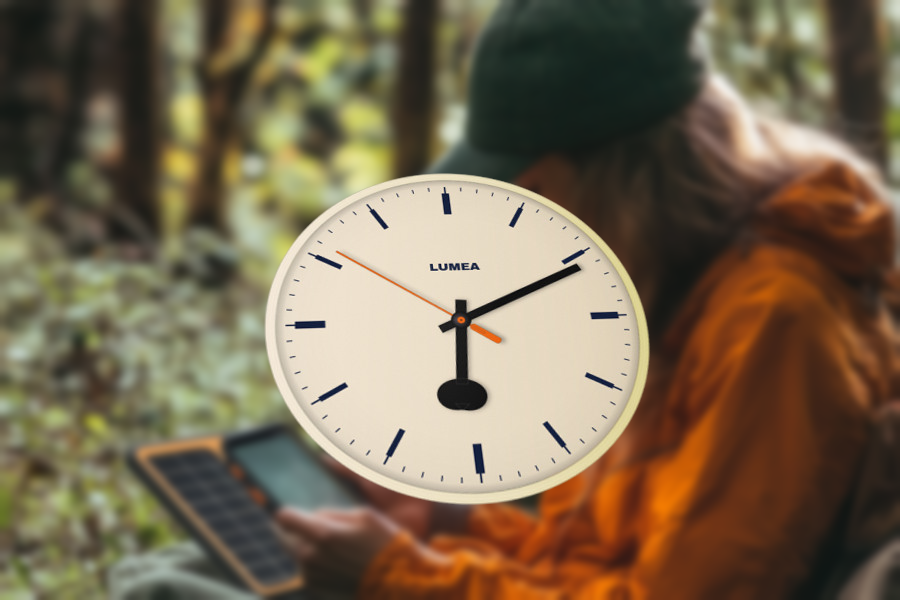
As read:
6:10:51
